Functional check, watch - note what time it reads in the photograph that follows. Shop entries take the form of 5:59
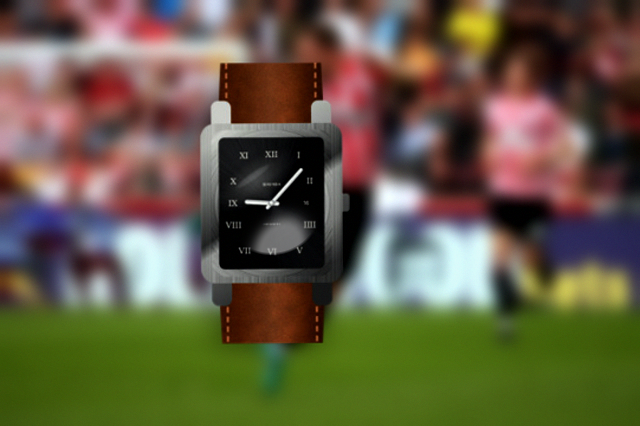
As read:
9:07
